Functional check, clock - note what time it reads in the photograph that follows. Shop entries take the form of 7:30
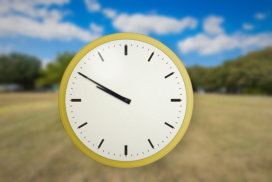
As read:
9:50
